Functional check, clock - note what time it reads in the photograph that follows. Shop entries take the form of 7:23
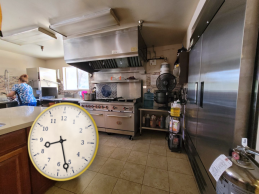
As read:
8:27
